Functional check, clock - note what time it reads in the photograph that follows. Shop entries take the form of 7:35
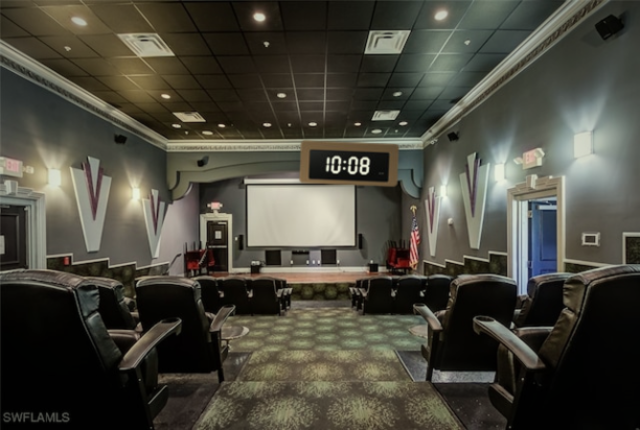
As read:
10:08
